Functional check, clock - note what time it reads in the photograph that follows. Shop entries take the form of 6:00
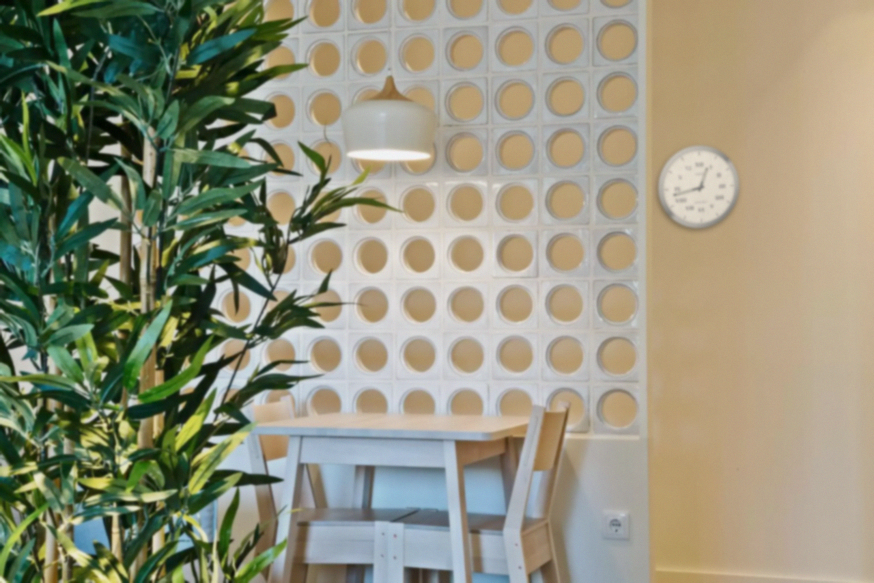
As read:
12:43
